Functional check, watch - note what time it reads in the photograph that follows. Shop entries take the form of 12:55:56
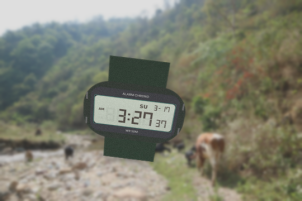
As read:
3:27:37
